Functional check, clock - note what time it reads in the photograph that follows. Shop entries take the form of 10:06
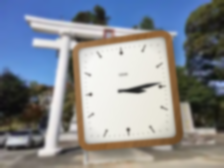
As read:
3:14
